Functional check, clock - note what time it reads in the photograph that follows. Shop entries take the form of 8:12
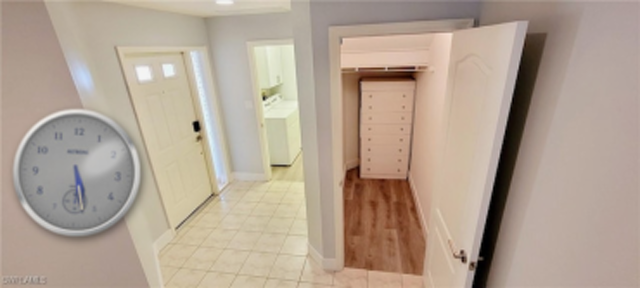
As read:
5:28
